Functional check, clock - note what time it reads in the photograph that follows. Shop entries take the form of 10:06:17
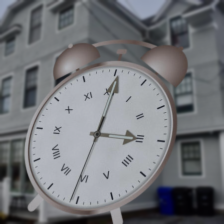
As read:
3:00:31
